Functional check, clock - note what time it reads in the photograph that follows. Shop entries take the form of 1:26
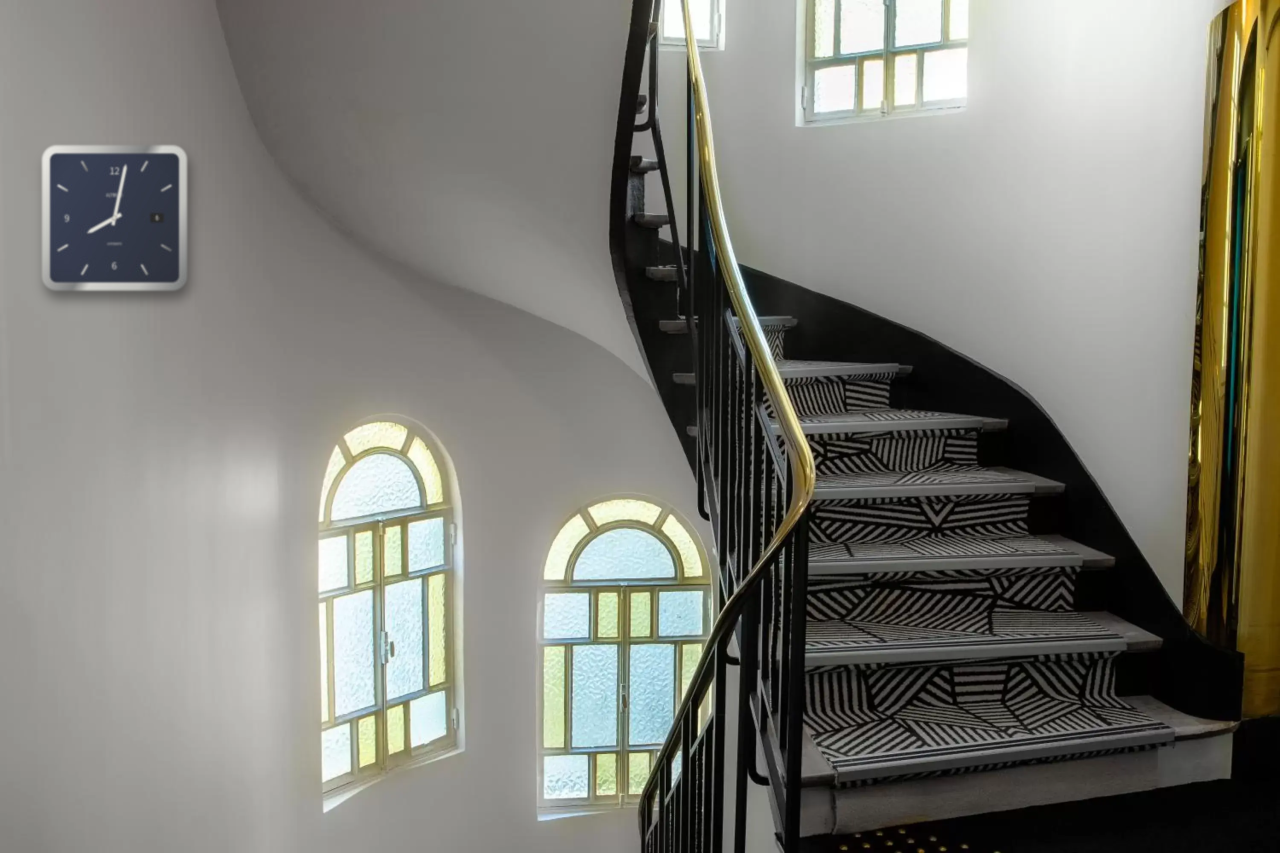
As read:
8:02
